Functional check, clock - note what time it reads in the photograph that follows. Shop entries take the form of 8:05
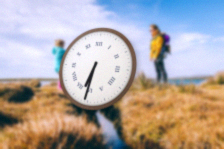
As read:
6:31
